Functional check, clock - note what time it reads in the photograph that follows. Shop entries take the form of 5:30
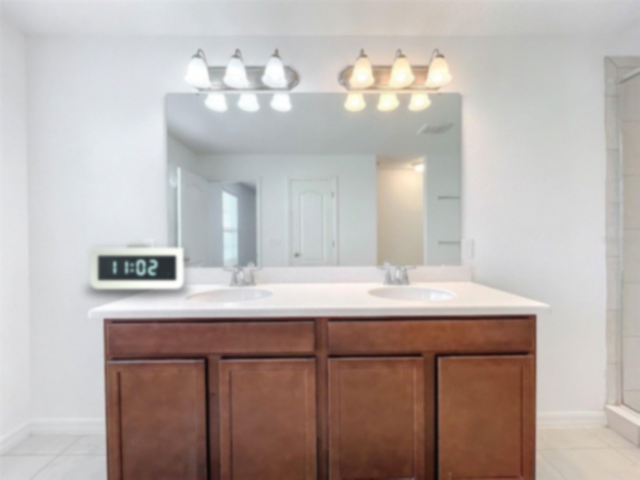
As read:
11:02
